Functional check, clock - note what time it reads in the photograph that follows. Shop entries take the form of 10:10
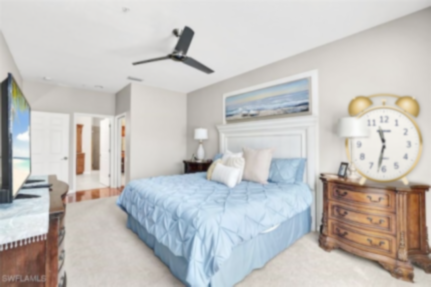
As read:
11:32
